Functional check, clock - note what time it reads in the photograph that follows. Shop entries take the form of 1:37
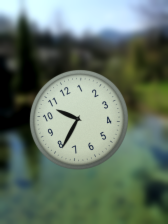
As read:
10:39
